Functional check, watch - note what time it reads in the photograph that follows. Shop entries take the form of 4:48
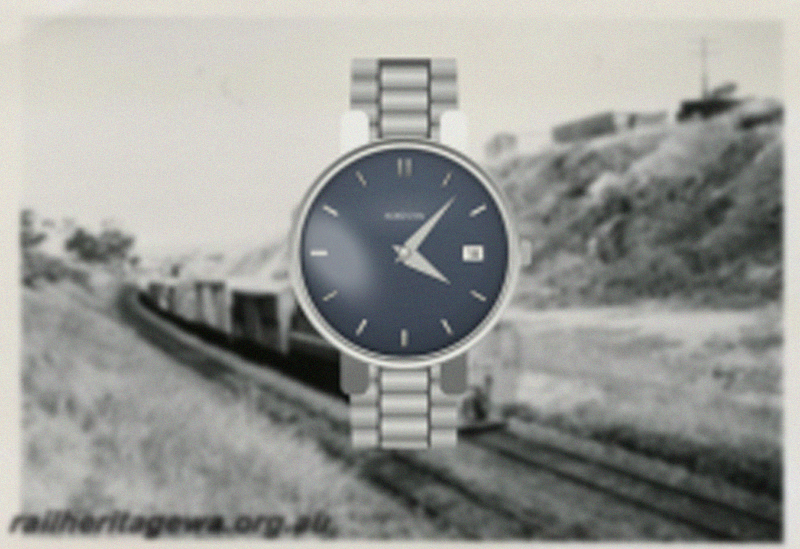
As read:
4:07
